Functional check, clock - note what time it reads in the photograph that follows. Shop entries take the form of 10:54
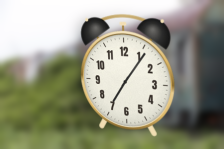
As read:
7:06
